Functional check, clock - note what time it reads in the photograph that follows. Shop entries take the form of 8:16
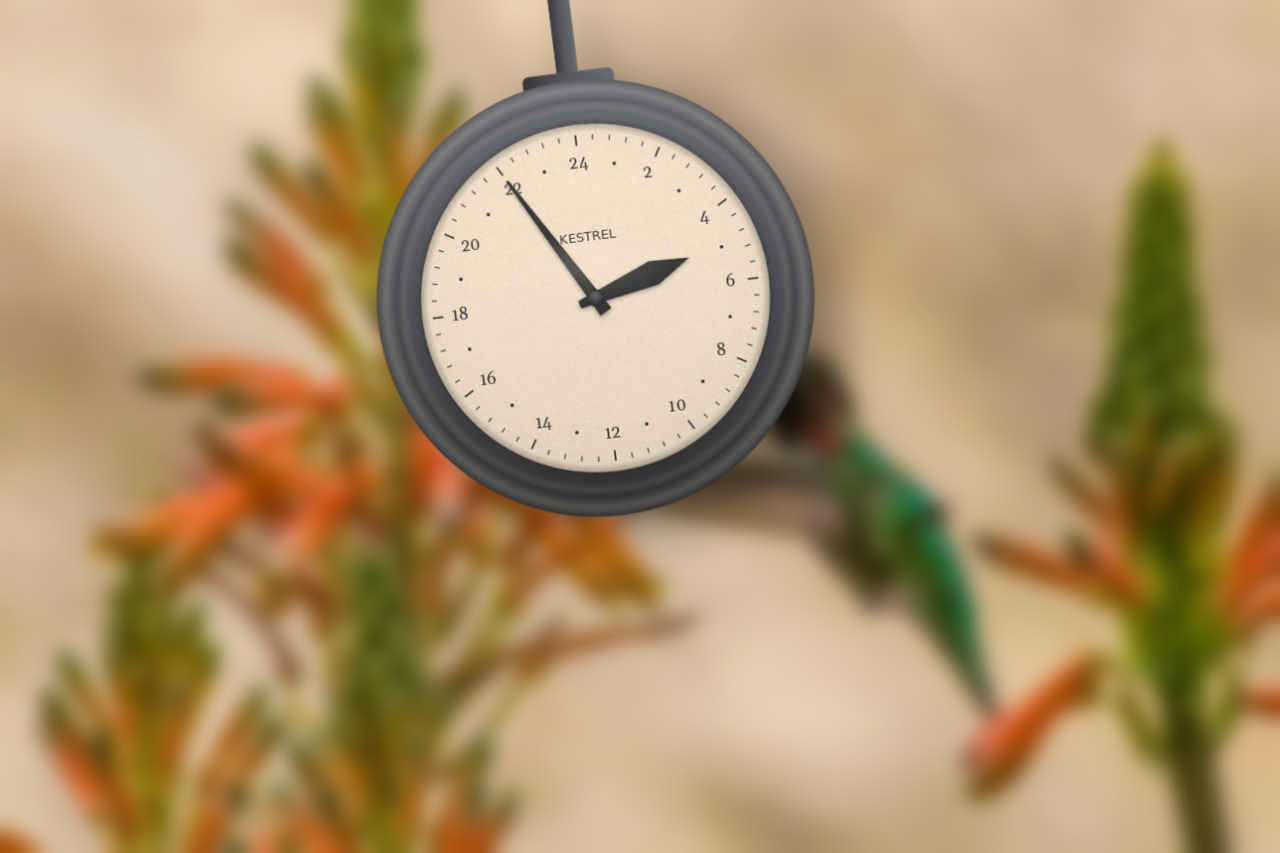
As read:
4:55
